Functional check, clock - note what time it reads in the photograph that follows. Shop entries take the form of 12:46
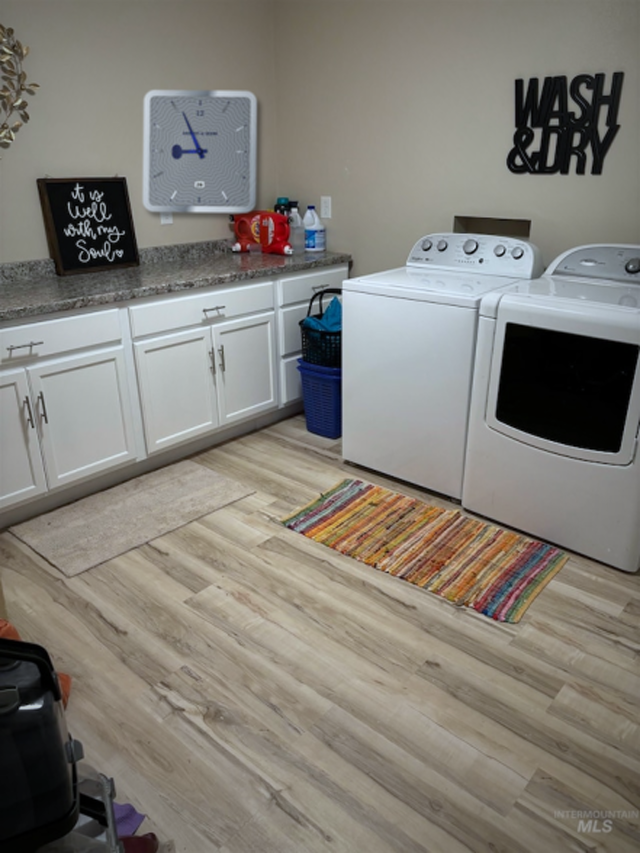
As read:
8:56
